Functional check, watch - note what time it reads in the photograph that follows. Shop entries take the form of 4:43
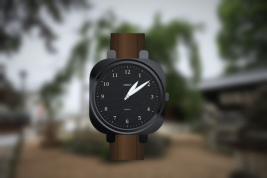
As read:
1:09
